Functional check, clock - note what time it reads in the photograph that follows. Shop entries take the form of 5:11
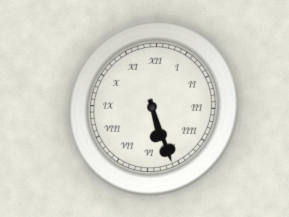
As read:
5:26
